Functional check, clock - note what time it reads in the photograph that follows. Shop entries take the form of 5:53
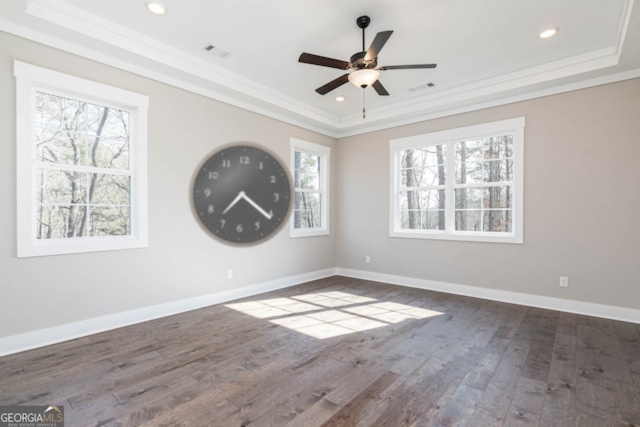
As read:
7:21
